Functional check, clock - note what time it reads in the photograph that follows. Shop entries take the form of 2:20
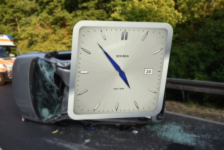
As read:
4:53
